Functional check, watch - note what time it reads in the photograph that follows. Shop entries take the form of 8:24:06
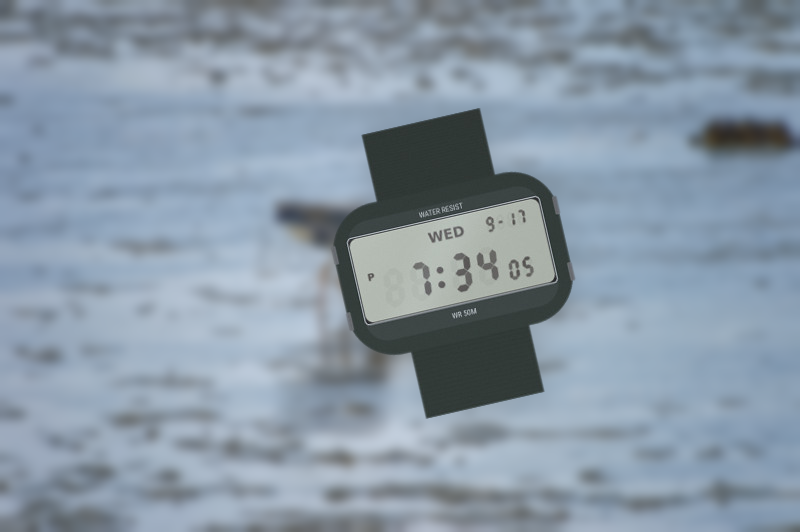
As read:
7:34:05
